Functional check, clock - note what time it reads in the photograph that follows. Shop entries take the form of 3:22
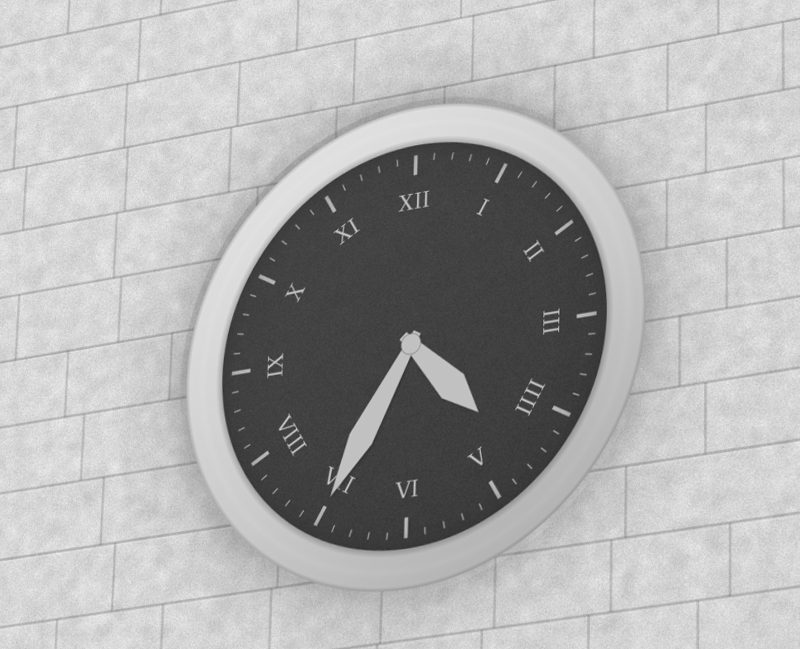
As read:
4:35
